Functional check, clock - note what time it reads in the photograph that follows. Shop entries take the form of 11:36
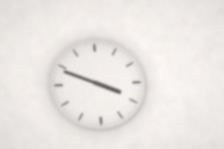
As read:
3:49
